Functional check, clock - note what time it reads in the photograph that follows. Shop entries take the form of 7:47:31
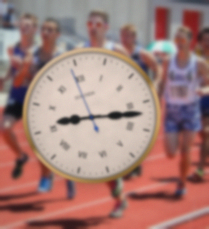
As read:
9:16:59
